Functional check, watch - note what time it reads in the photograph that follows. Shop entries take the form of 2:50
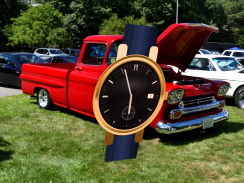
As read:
5:56
